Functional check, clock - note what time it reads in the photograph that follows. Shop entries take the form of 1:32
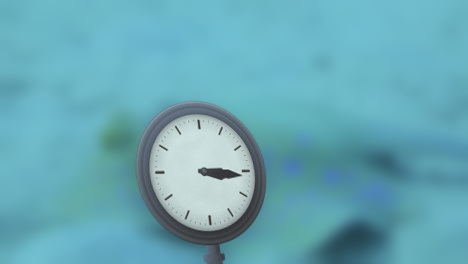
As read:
3:16
